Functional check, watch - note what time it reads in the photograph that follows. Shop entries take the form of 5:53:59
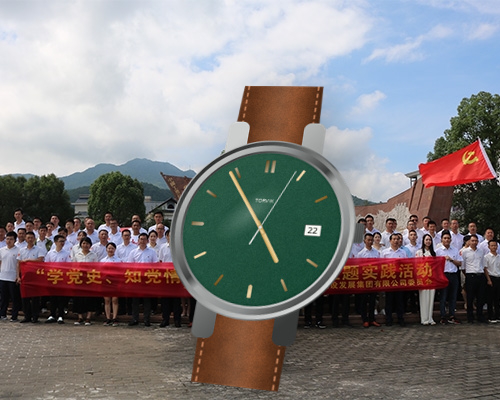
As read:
4:54:04
